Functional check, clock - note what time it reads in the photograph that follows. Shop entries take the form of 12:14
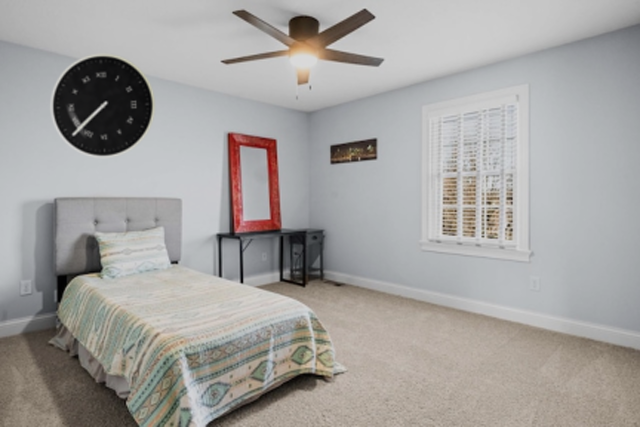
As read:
7:38
